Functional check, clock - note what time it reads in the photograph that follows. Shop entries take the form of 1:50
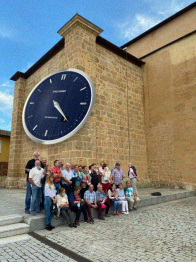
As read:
4:22
